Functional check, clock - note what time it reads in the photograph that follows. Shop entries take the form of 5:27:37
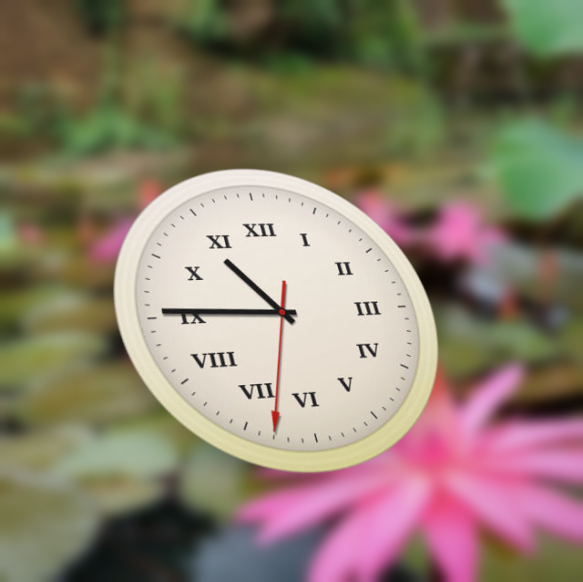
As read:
10:45:33
